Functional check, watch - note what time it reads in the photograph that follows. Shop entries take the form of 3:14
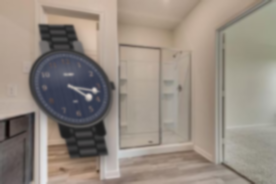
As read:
4:17
